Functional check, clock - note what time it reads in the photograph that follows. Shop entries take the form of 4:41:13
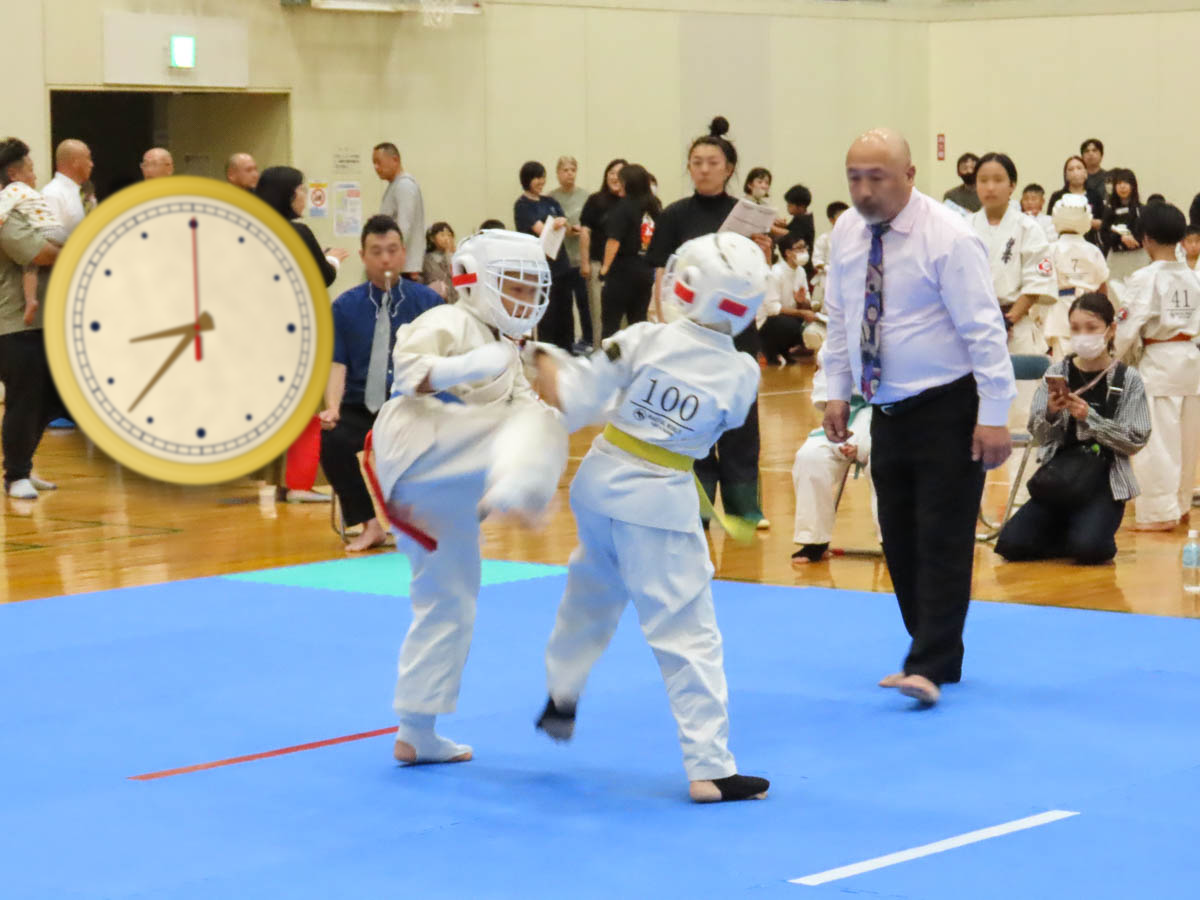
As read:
8:37:00
